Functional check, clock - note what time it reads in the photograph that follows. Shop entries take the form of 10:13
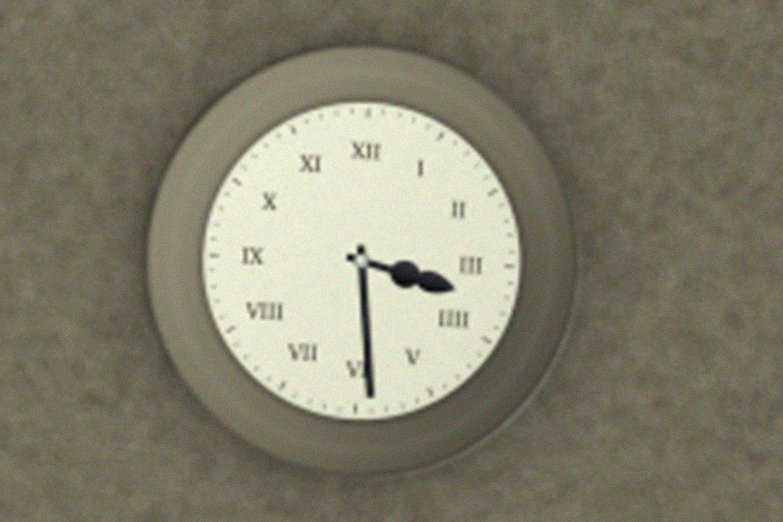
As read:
3:29
